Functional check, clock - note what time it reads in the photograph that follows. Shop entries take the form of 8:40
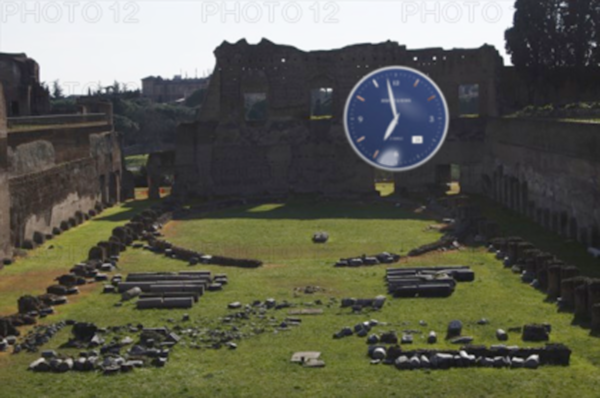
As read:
6:58
